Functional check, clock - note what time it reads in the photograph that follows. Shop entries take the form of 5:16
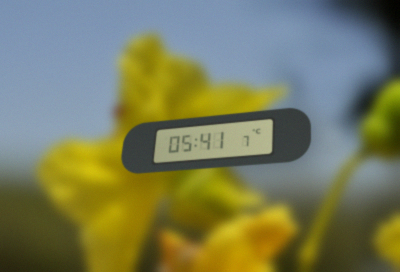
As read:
5:41
